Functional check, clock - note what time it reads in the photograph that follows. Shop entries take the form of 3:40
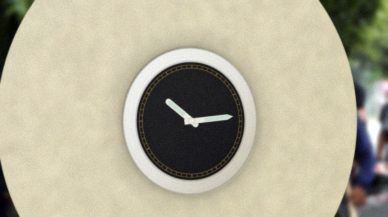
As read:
10:14
